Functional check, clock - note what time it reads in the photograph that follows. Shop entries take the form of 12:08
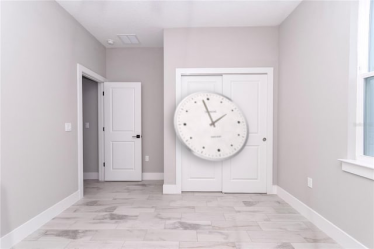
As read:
1:58
